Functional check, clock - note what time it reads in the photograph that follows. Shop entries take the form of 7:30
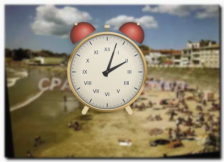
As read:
2:03
